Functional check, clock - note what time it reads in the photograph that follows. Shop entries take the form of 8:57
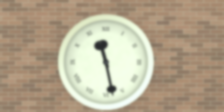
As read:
11:28
